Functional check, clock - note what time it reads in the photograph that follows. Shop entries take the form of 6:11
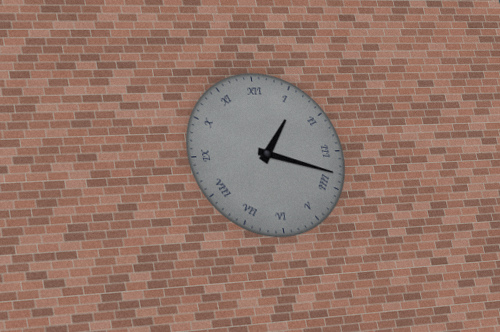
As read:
1:18
